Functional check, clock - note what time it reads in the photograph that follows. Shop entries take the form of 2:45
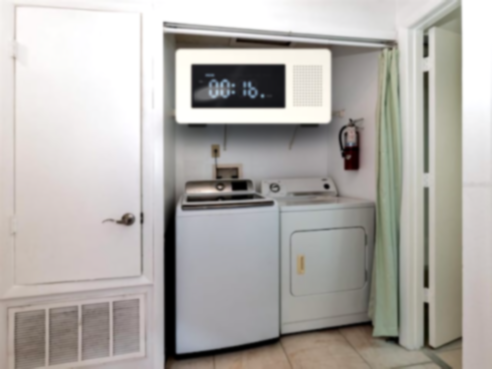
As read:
0:16
